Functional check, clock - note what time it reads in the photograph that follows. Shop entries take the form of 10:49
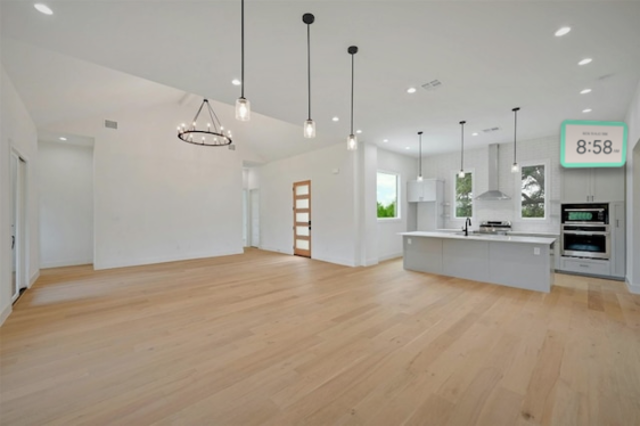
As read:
8:58
